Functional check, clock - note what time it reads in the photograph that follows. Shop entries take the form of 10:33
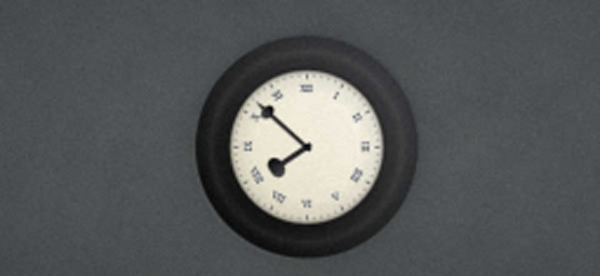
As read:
7:52
